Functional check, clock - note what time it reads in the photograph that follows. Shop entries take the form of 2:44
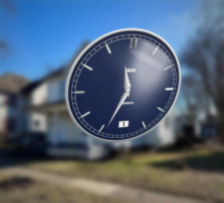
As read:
11:34
